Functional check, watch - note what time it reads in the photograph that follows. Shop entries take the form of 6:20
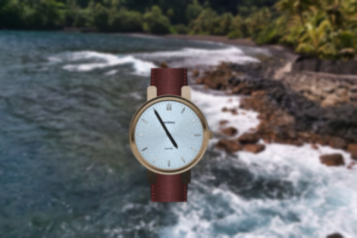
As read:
4:55
